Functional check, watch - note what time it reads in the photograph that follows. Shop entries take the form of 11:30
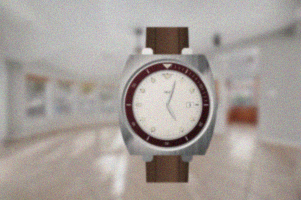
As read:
5:03
